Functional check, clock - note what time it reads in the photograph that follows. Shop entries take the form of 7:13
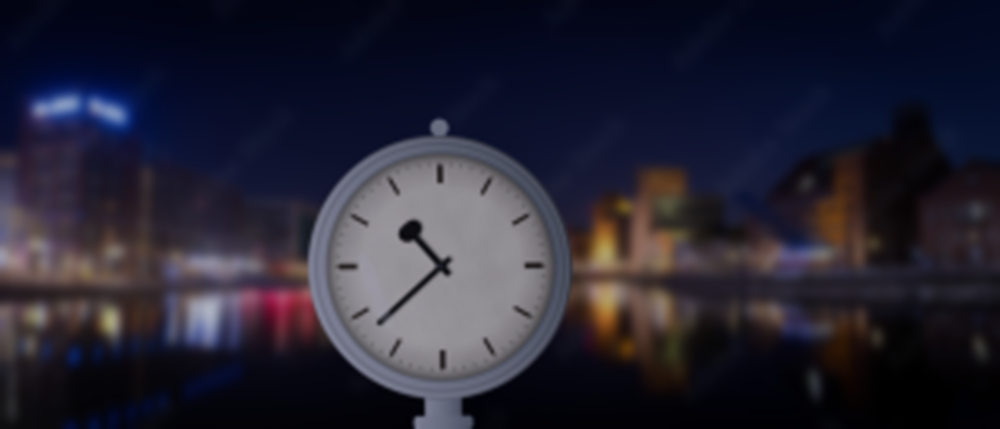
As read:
10:38
